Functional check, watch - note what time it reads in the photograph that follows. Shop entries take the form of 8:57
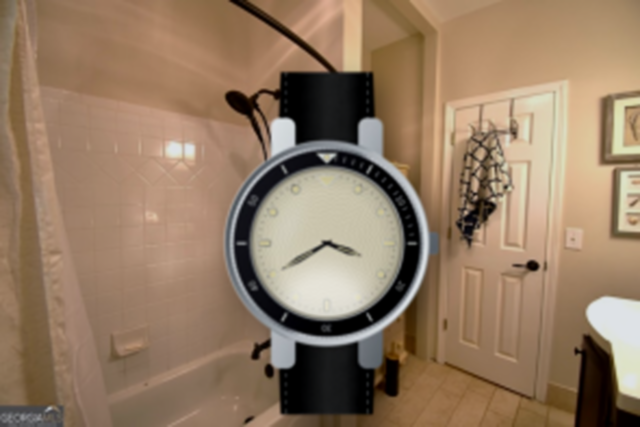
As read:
3:40
